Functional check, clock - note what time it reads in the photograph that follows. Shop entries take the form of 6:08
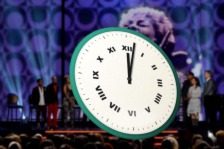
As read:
12:02
